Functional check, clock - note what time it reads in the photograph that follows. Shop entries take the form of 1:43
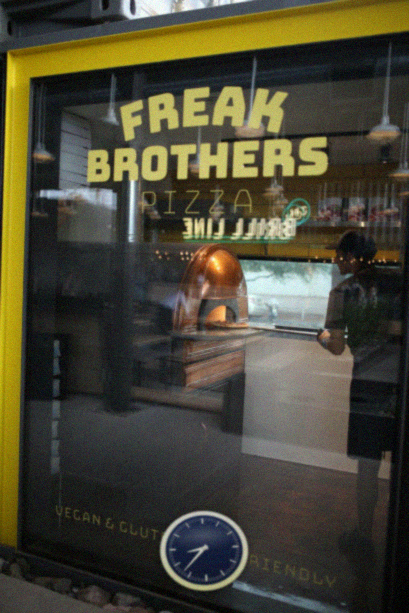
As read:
8:37
